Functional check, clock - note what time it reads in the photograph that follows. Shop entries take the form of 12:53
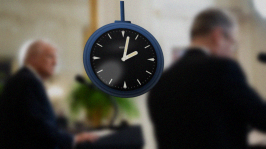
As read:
2:02
